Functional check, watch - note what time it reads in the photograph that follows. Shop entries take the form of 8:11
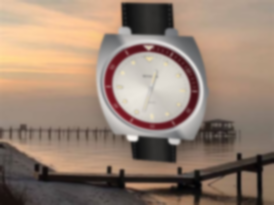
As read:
12:33
